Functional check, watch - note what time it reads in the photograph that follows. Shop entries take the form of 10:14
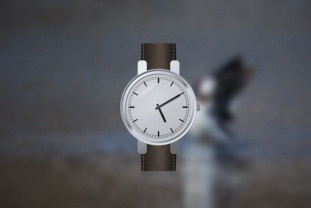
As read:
5:10
